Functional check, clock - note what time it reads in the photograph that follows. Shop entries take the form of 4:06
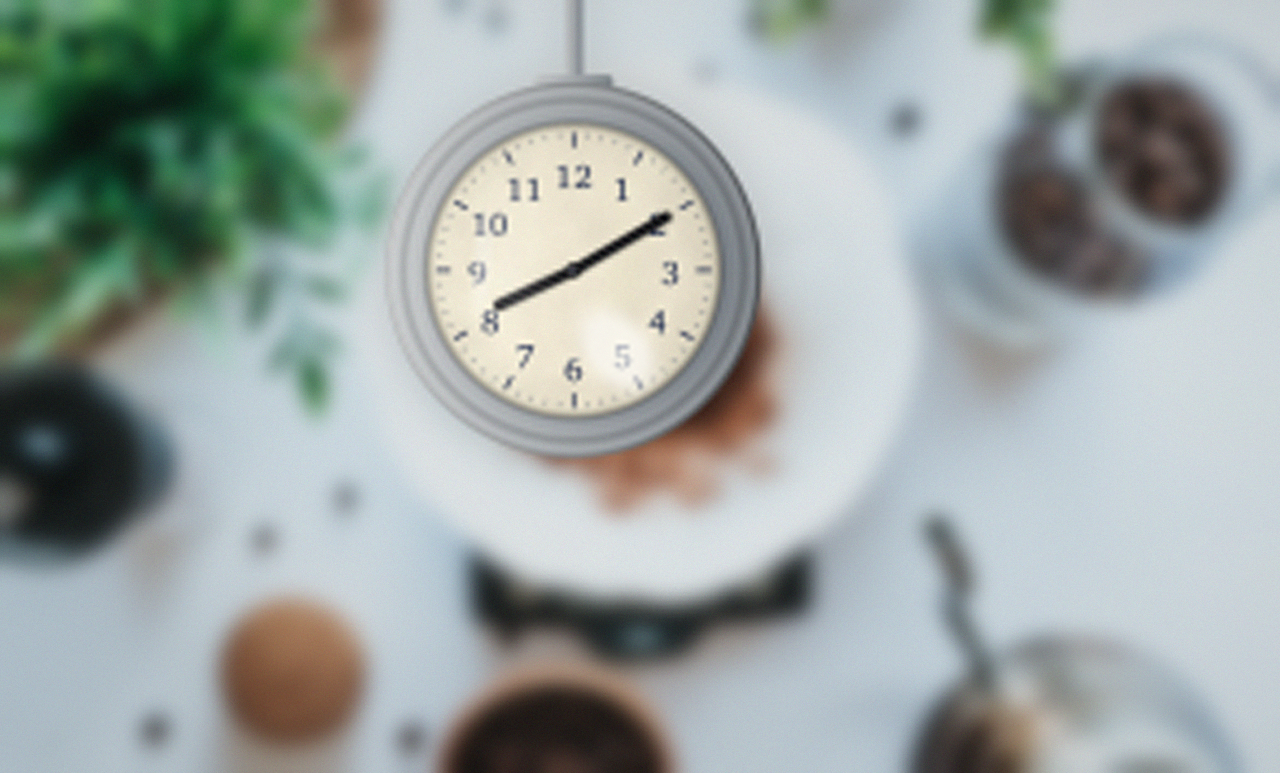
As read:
8:10
